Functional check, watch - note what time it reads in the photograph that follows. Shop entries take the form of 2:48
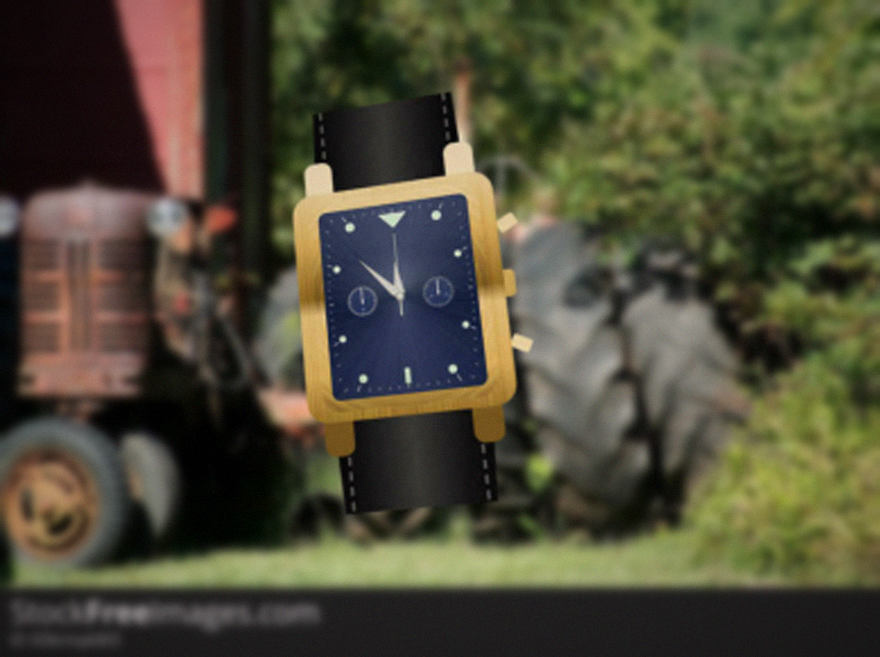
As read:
11:53
